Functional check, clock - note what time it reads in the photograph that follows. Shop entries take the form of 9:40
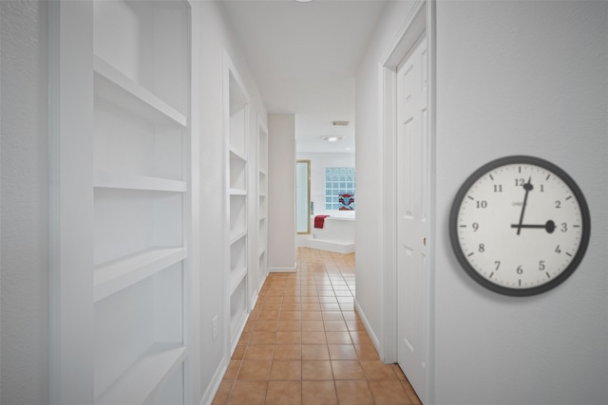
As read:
3:02
